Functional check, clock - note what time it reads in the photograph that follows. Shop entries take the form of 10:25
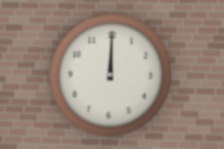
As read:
12:00
